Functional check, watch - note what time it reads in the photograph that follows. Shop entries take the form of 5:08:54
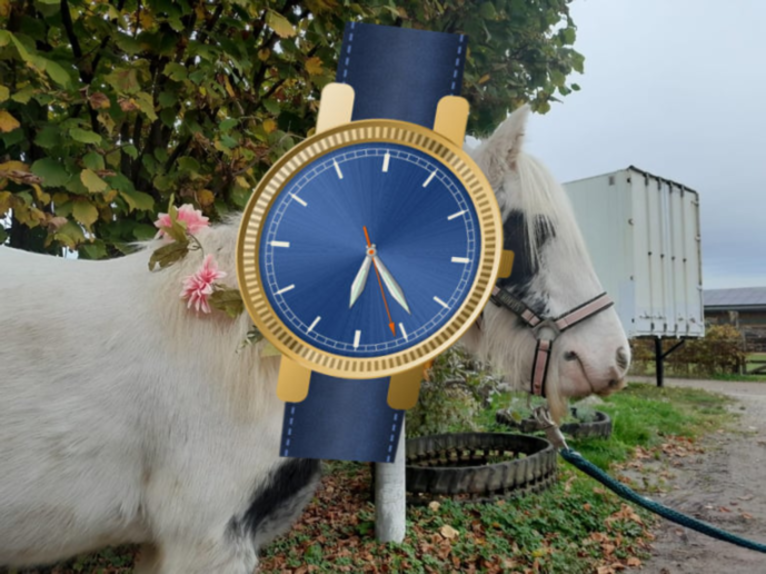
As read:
6:23:26
